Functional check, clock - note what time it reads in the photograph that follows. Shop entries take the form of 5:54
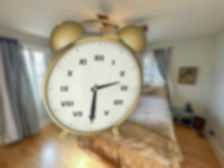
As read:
2:30
